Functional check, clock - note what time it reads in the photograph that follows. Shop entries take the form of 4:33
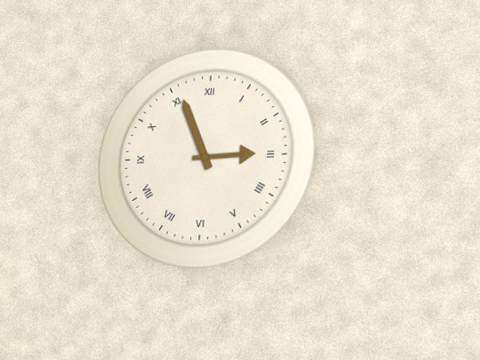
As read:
2:56
